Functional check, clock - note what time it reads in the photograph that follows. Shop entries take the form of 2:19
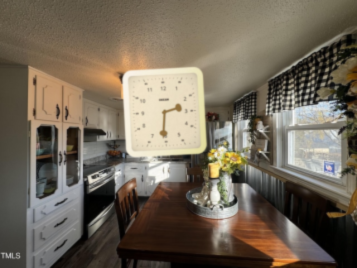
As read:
2:31
